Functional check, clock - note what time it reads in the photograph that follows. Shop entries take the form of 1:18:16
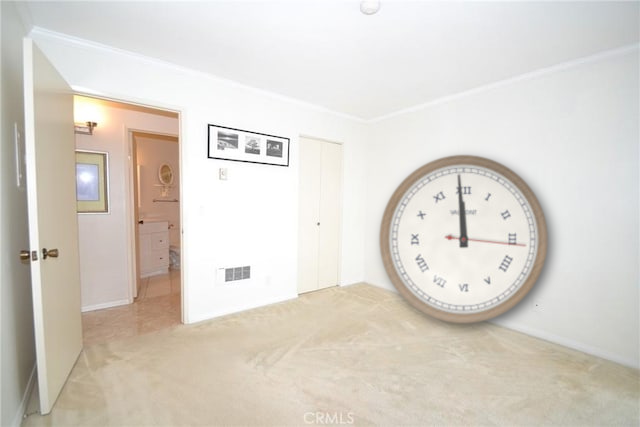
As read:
11:59:16
